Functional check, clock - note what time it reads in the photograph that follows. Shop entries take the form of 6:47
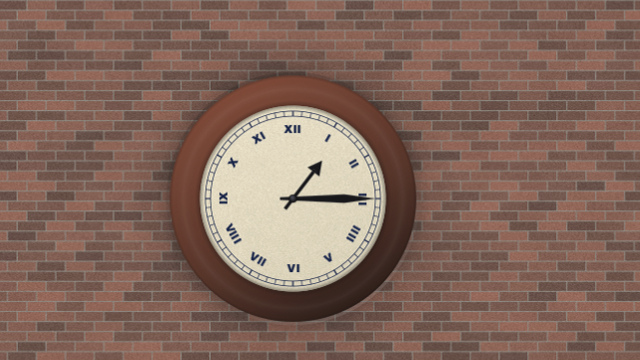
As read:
1:15
